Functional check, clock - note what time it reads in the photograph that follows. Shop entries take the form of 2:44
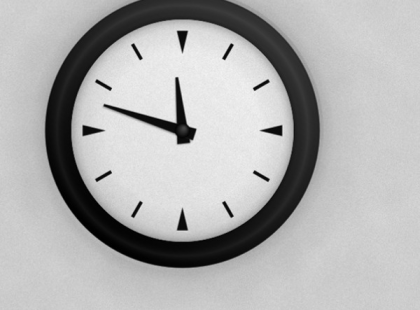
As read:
11:48
